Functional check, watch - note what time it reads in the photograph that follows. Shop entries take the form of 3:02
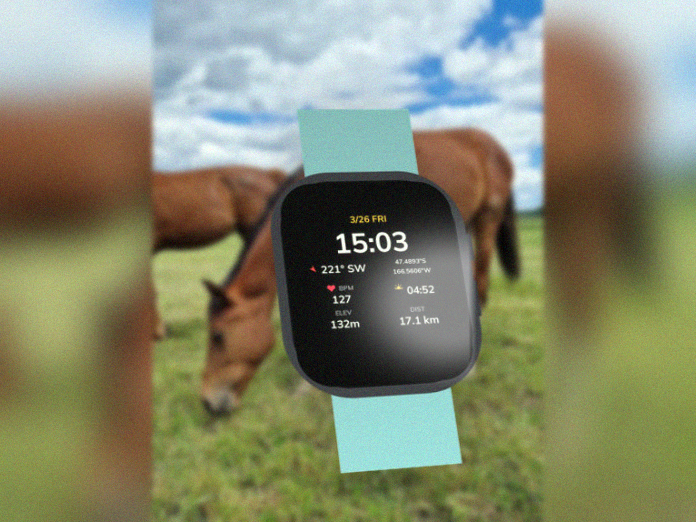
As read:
15:03
